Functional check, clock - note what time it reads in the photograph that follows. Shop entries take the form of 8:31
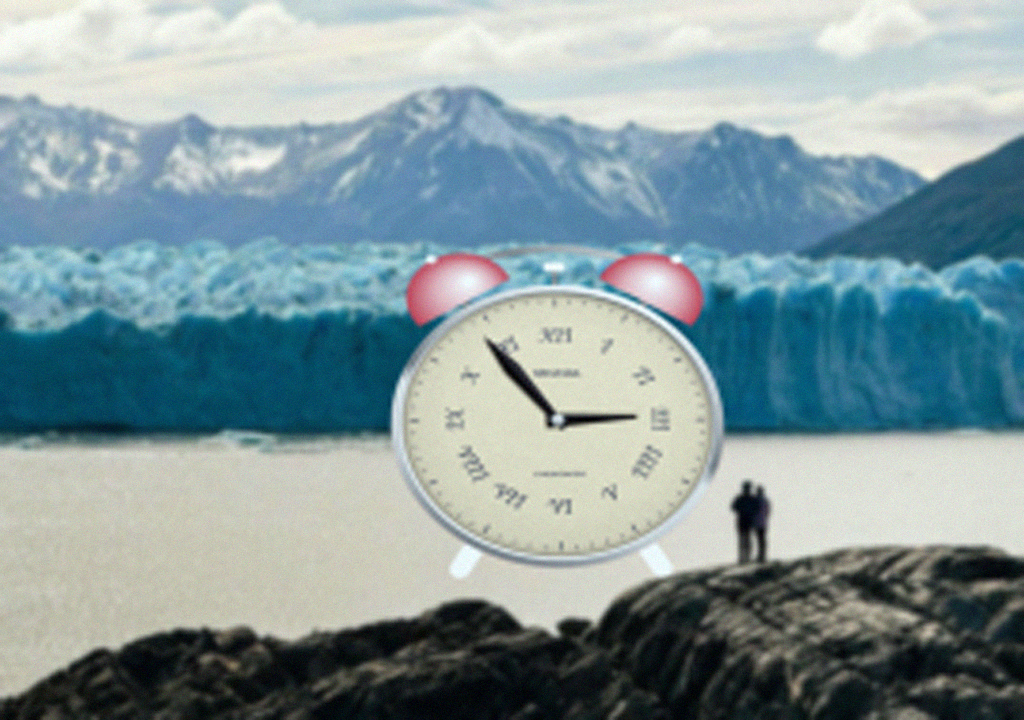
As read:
2:54
